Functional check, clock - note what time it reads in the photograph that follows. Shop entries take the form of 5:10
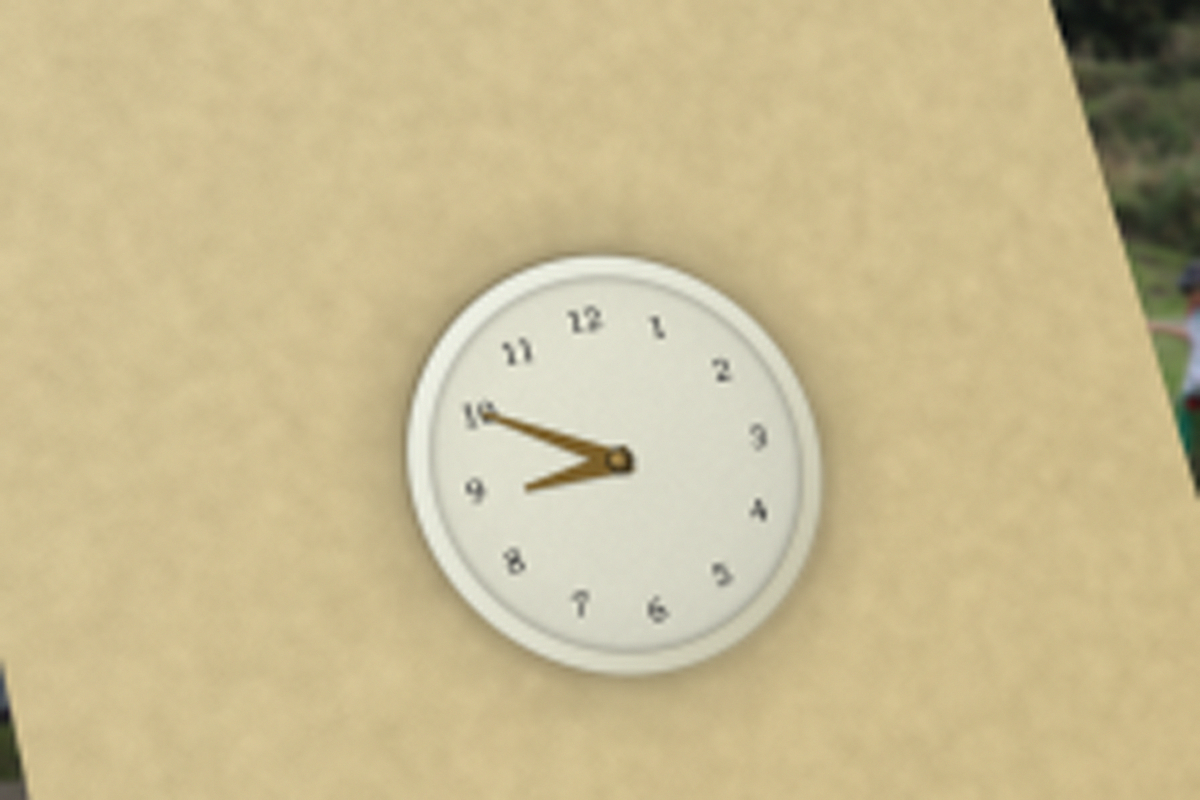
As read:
8:50
